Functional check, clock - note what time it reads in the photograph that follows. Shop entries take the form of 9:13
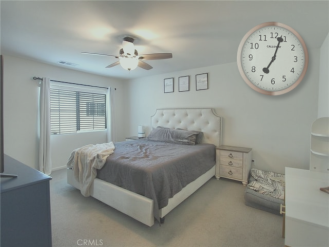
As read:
7:03
